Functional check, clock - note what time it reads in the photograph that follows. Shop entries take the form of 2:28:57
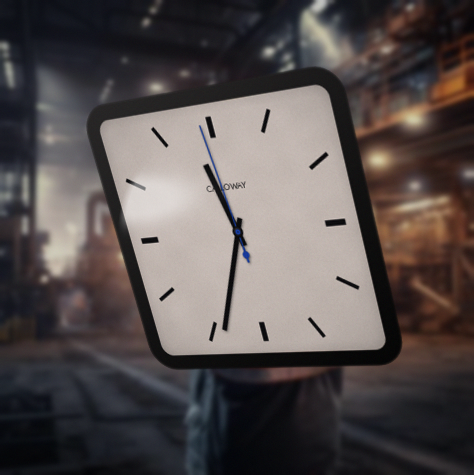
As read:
11:33:59
